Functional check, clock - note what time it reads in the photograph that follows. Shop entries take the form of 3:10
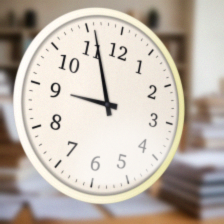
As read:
8:56
